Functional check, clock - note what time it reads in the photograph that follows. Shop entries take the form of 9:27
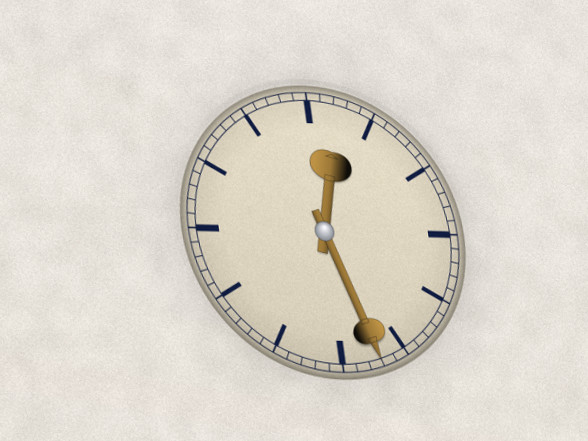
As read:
12:27
